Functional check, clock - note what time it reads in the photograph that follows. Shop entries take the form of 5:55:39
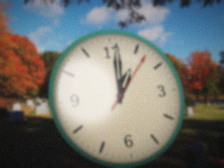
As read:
1:01:07
